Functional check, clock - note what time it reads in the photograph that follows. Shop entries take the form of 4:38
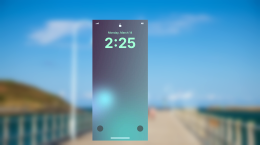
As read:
2:25
